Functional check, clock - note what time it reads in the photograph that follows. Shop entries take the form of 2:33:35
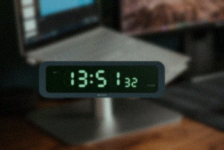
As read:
13:51:32
